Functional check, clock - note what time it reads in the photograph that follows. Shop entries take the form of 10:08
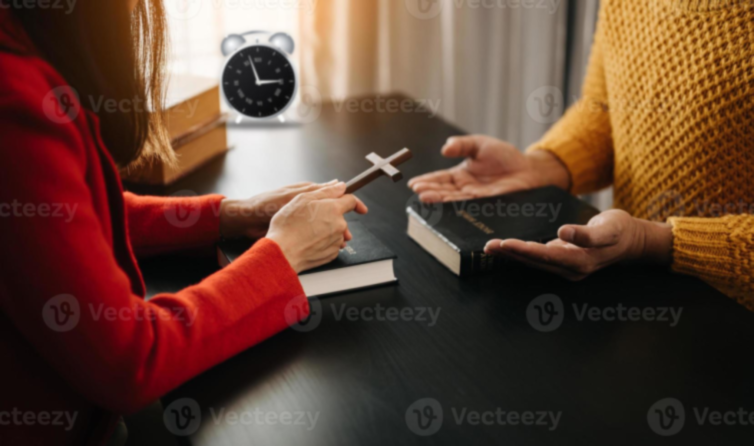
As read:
2:57
